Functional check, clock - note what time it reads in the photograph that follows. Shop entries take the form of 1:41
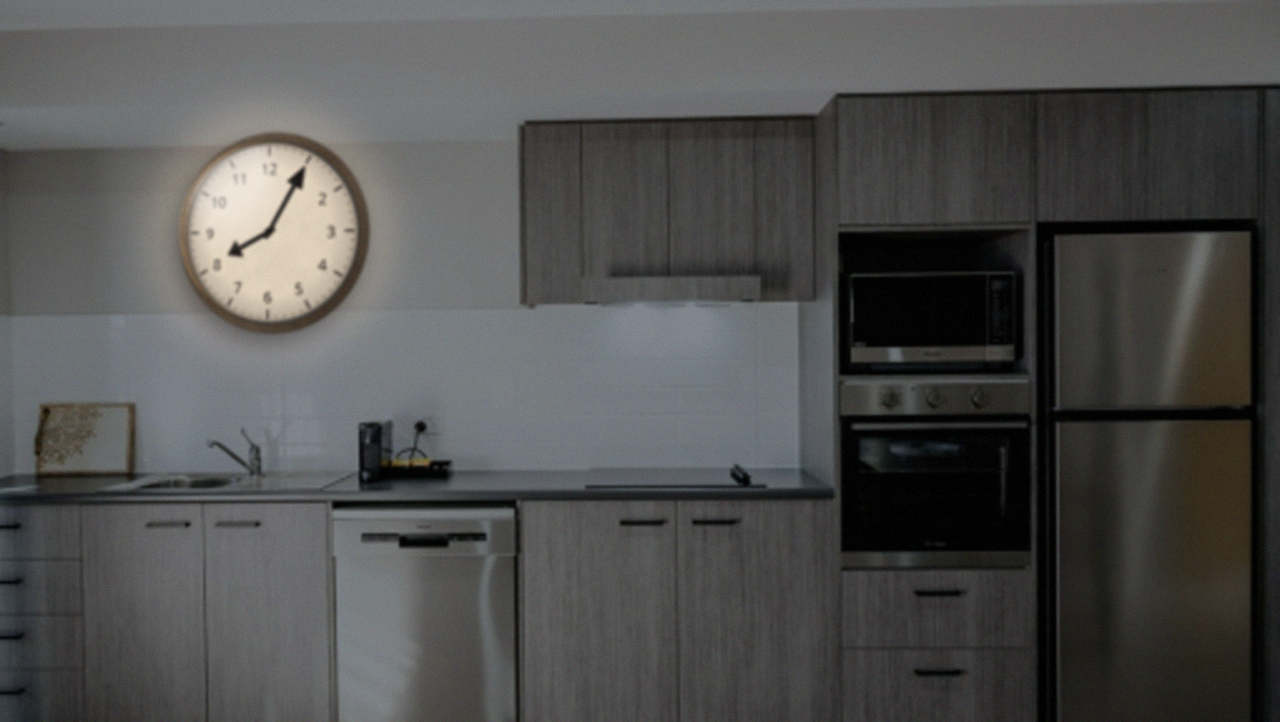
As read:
8:05
